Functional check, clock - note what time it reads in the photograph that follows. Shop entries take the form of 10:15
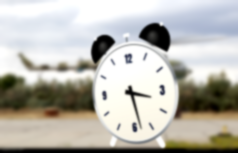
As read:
3:28
